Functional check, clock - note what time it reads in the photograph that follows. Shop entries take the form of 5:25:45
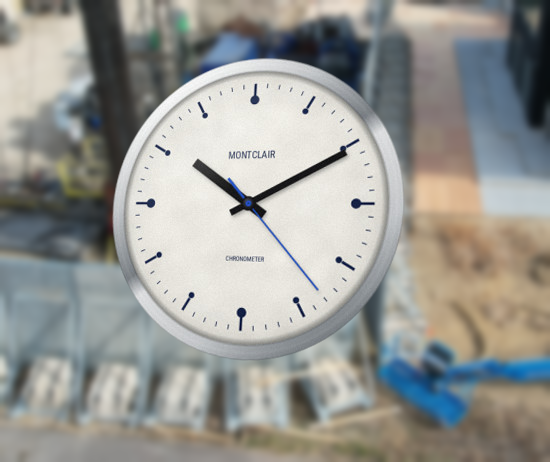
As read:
10:10:23
